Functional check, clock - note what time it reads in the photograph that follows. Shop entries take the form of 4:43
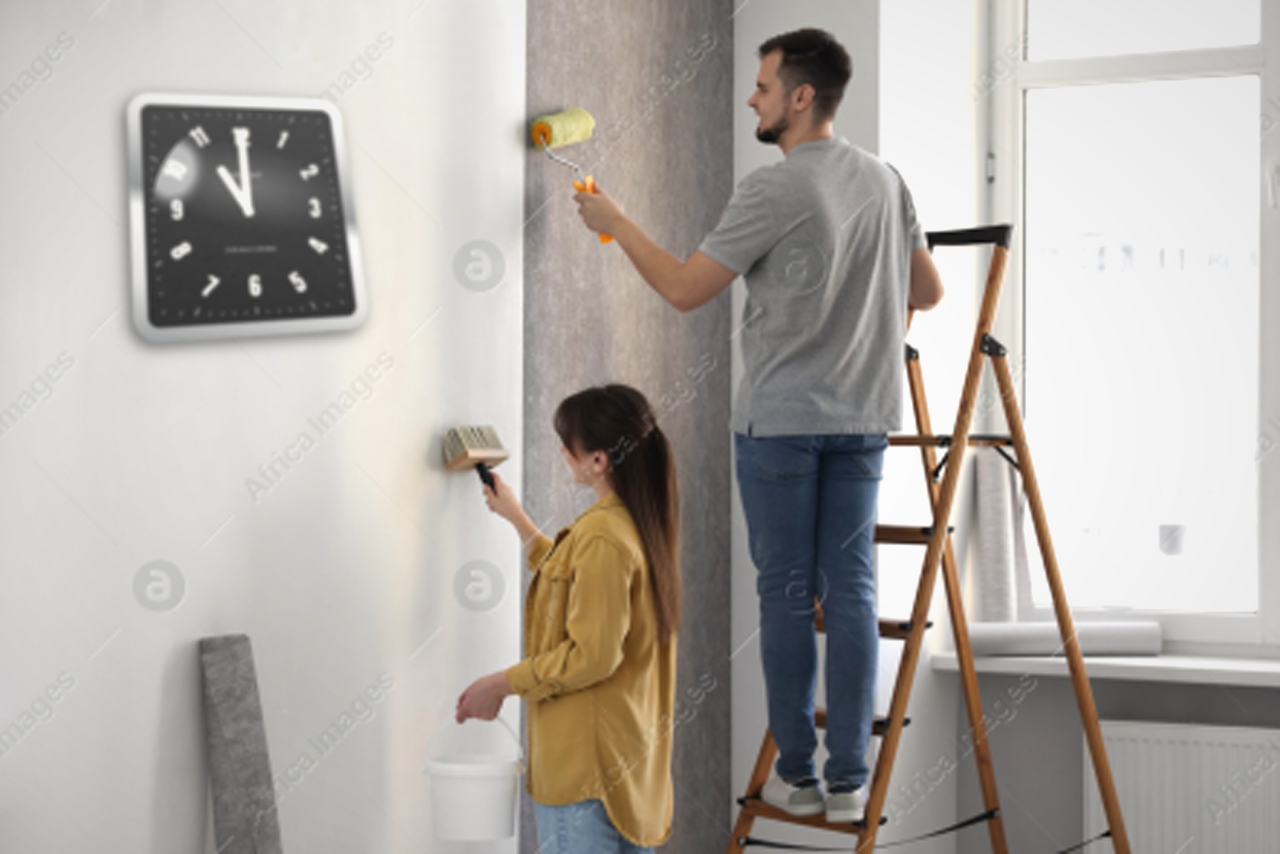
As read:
11:00
